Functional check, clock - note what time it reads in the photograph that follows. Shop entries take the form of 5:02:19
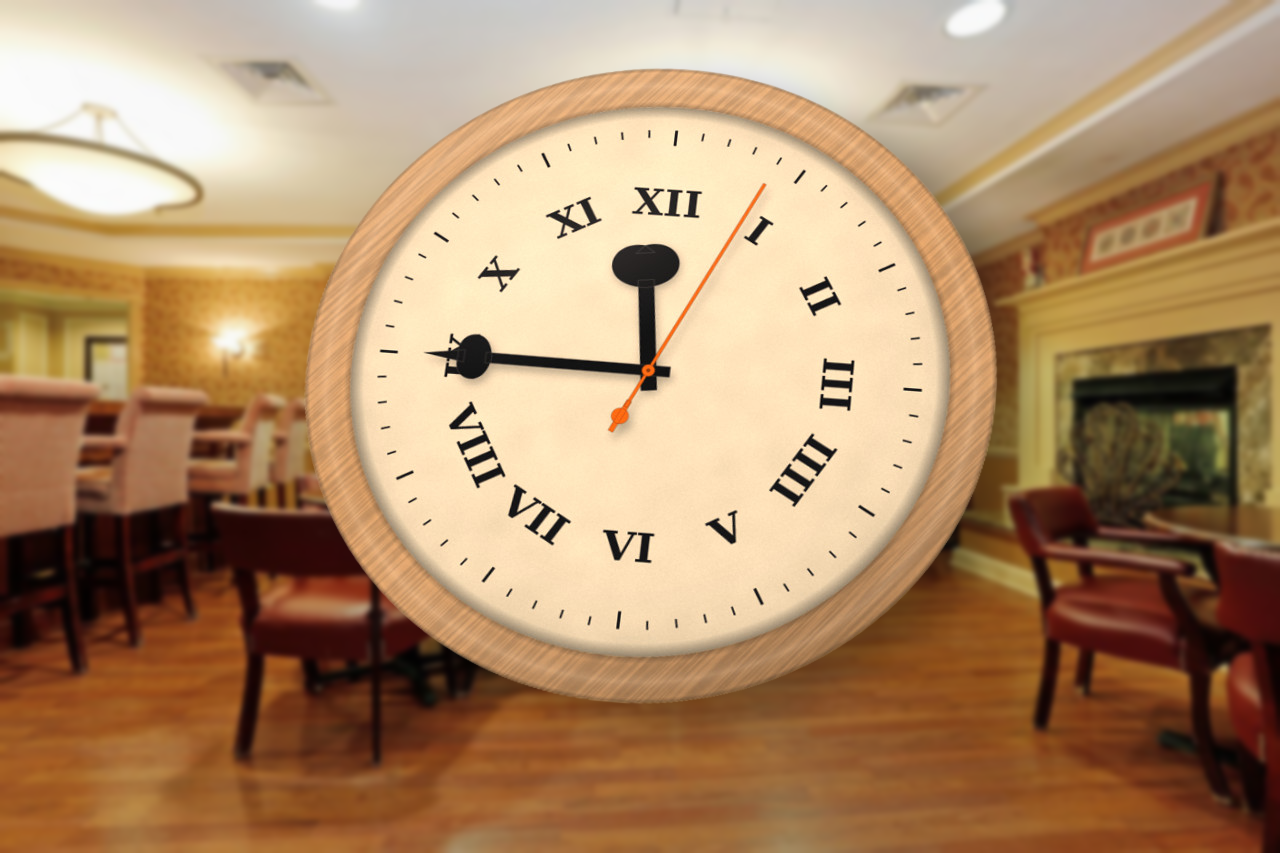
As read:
11:45:04
